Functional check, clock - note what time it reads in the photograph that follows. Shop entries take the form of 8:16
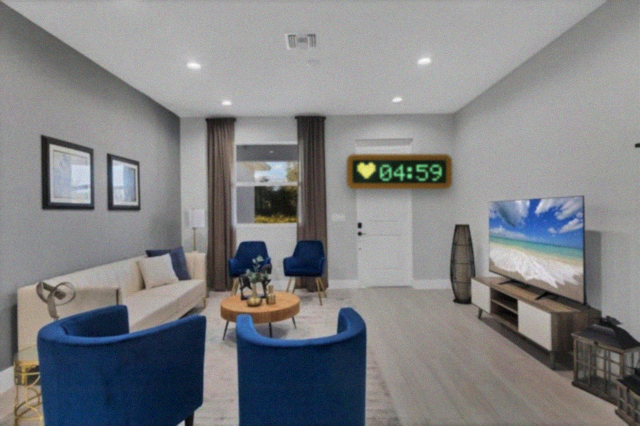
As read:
4:59
